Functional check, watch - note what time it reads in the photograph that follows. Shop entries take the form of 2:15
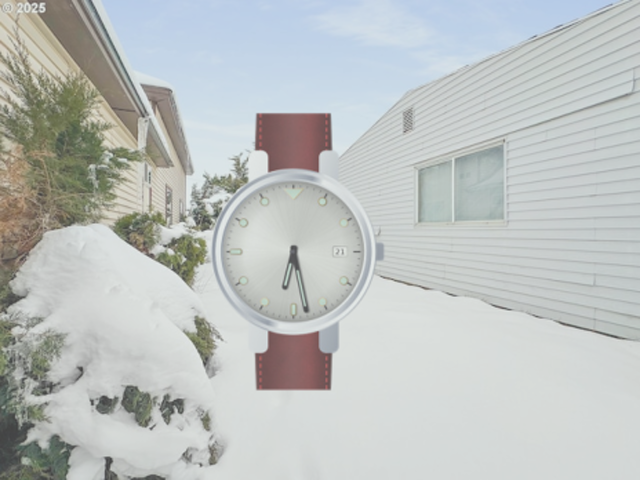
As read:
6:28
